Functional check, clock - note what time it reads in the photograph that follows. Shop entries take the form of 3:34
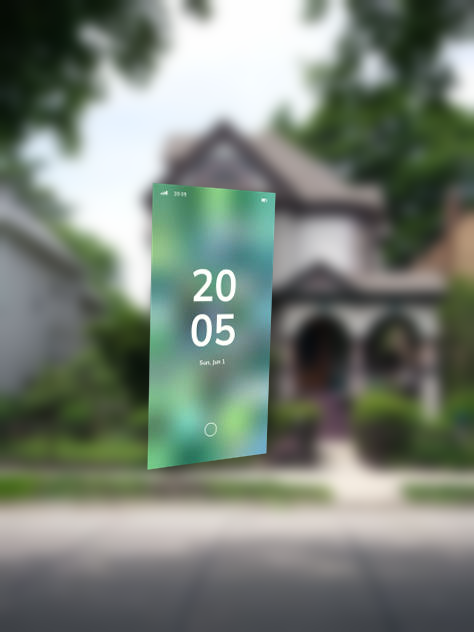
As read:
20:05
